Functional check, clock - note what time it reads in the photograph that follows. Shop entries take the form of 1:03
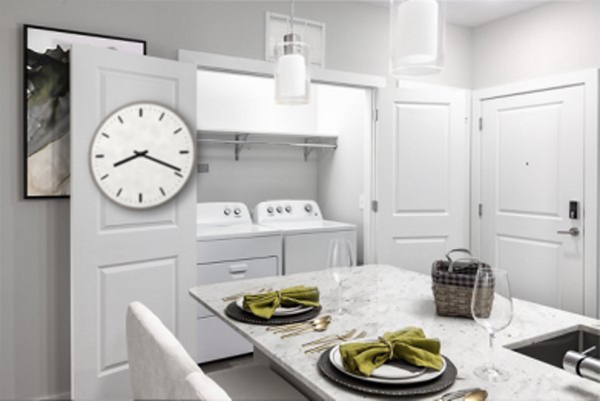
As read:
8:19
